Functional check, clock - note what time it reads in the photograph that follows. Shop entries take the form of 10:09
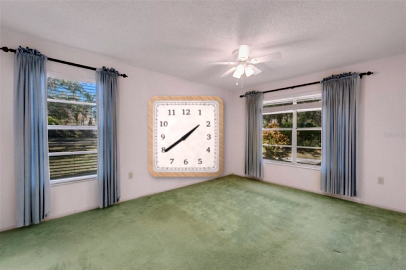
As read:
1:39
